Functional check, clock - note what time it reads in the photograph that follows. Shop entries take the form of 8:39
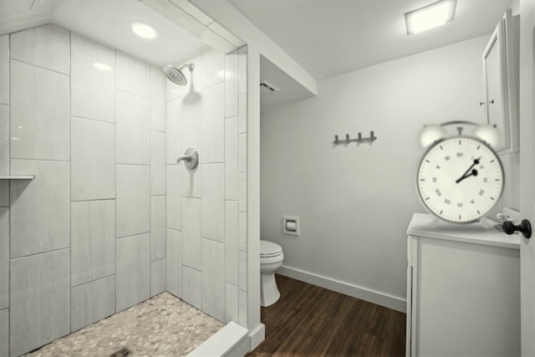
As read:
2:07
